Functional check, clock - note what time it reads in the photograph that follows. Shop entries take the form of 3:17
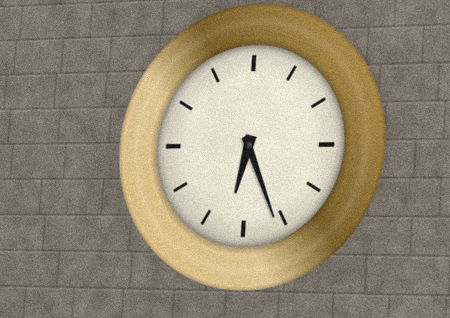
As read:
6:26
